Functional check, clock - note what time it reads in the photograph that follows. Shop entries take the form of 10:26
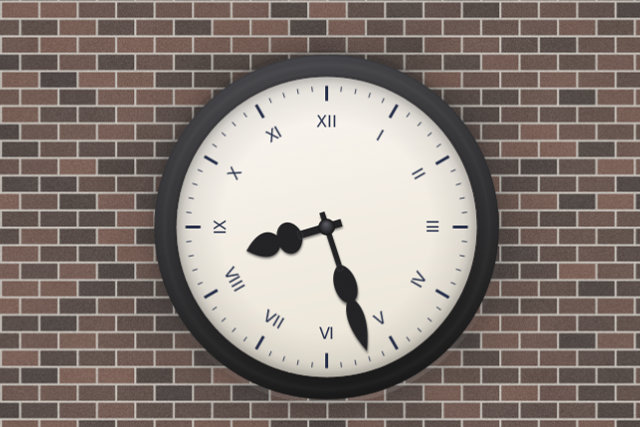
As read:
8:27
